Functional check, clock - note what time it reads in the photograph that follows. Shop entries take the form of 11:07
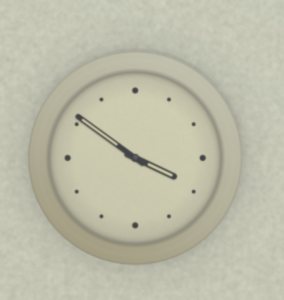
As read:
3:51
